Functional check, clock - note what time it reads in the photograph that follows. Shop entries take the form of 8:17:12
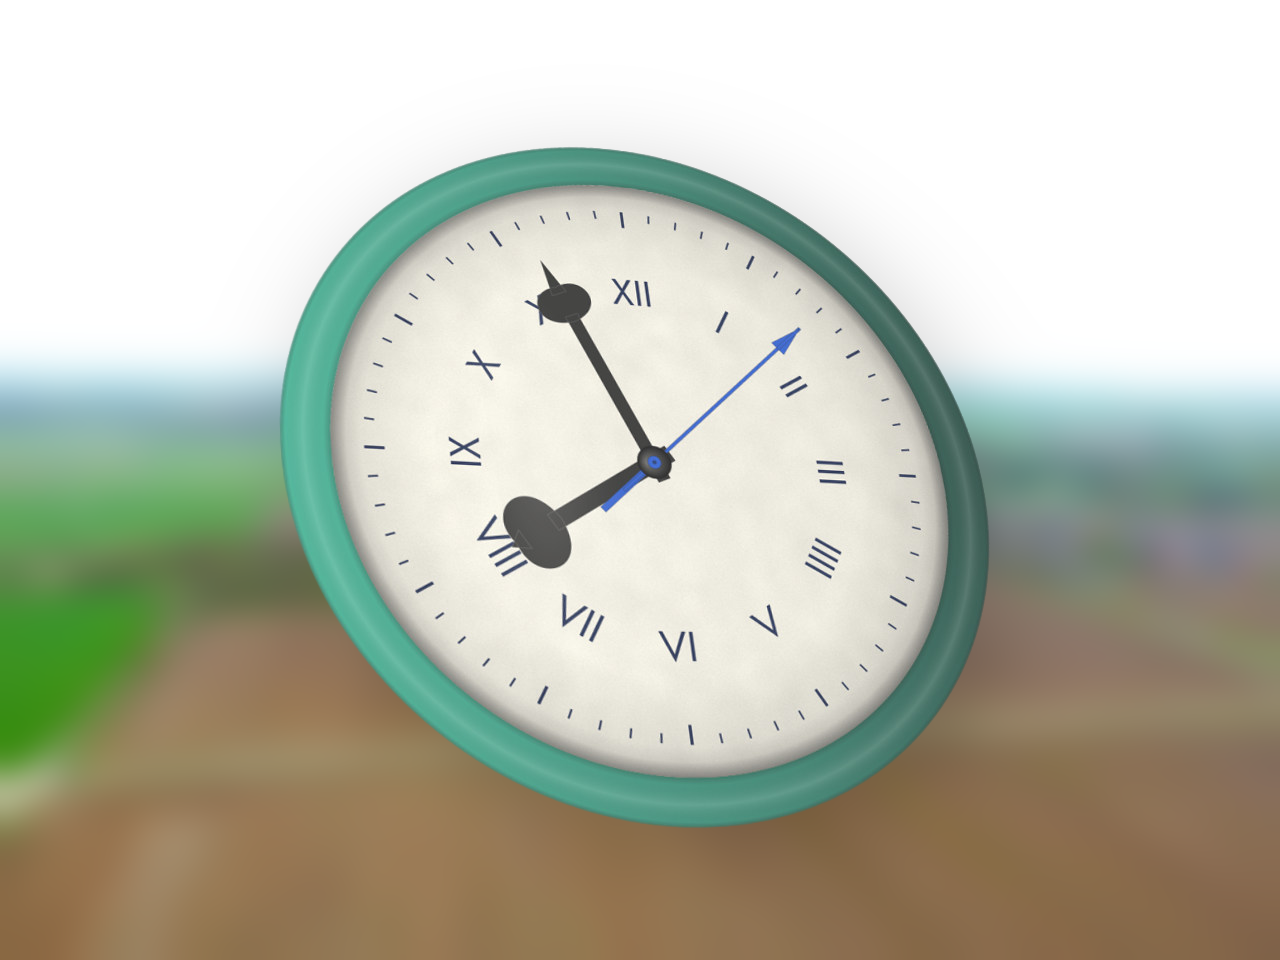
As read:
7:56:08
